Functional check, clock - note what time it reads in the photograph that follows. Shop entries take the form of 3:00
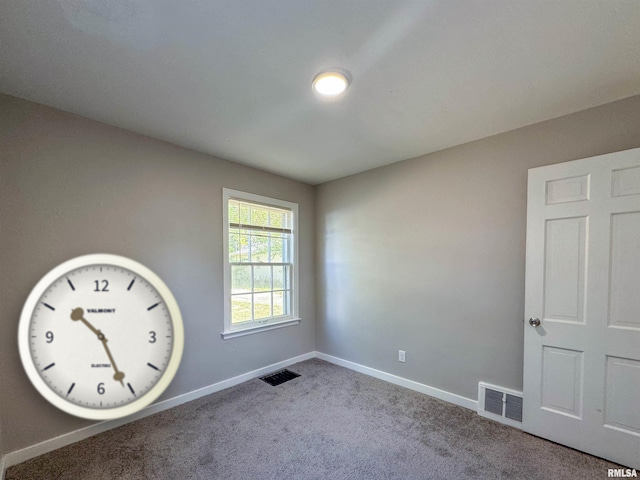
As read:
10:26
